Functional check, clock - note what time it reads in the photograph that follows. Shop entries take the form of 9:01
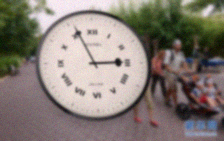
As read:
2:56
